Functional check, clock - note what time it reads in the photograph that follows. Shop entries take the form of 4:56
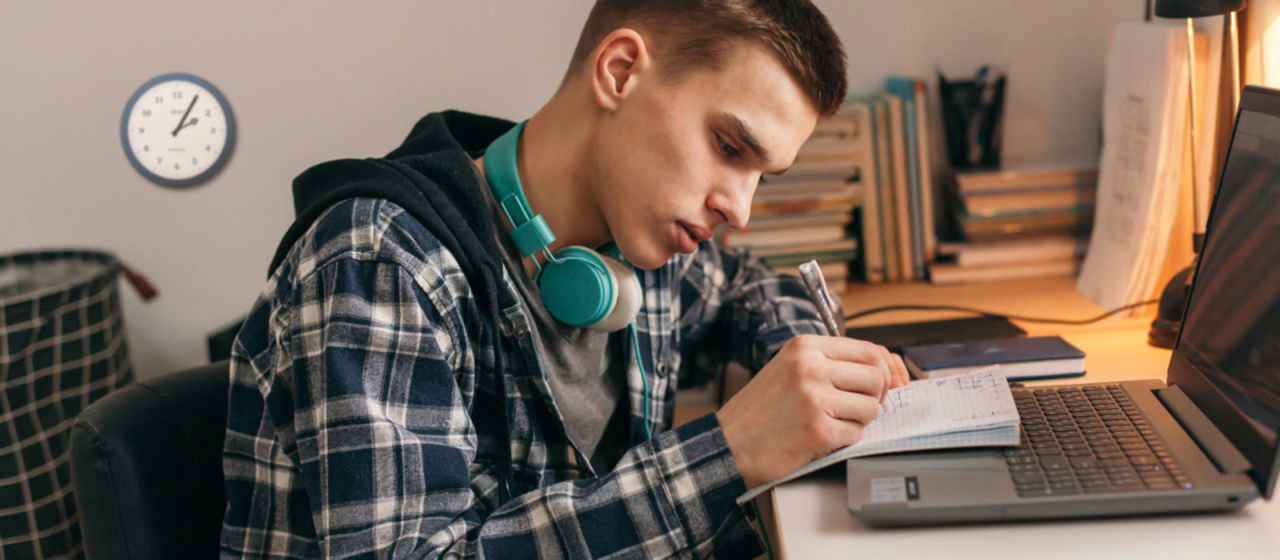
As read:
2:05
